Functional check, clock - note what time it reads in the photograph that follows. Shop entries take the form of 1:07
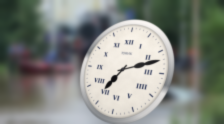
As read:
7:12
